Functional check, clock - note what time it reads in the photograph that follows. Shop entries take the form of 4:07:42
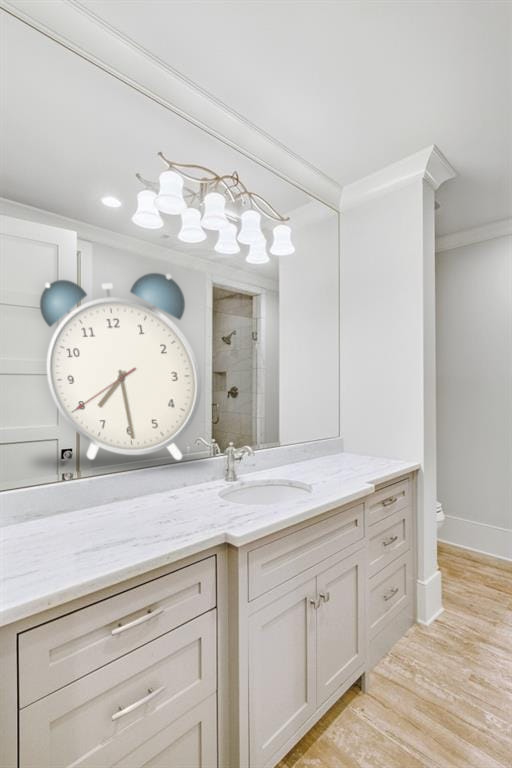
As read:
7:29:40
